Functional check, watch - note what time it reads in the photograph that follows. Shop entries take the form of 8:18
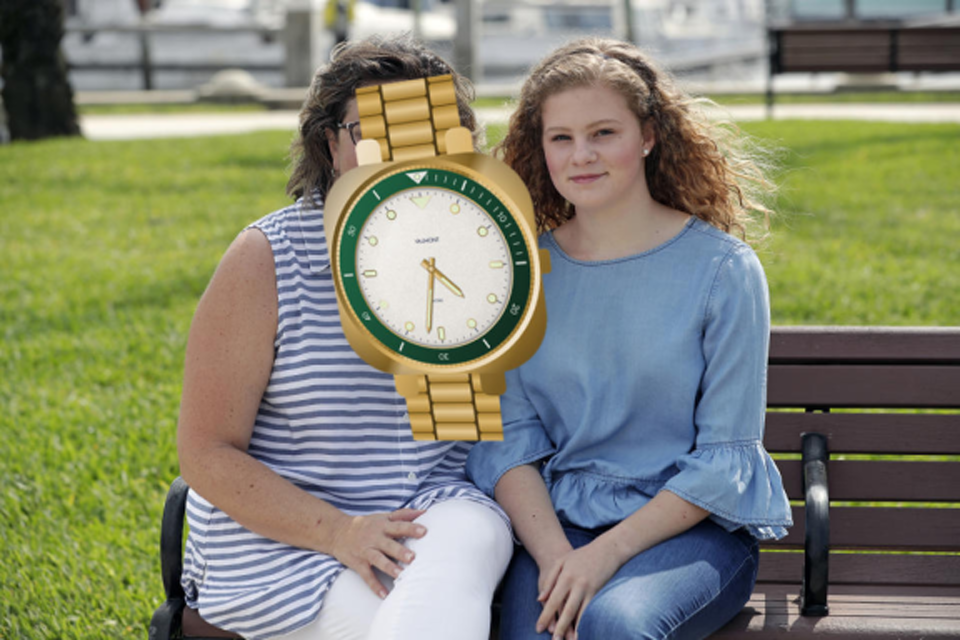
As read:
4:32
